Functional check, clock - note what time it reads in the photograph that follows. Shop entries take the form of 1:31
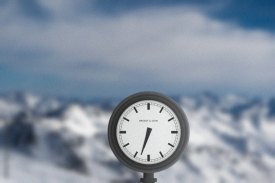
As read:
6:33
